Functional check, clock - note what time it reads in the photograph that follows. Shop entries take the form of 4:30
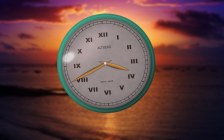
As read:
3:41
